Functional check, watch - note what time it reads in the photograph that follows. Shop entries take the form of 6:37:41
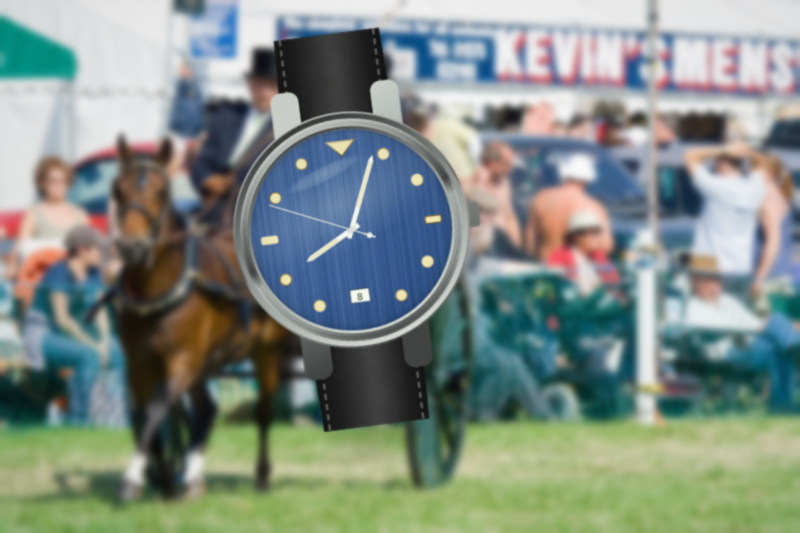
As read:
8:03:49
